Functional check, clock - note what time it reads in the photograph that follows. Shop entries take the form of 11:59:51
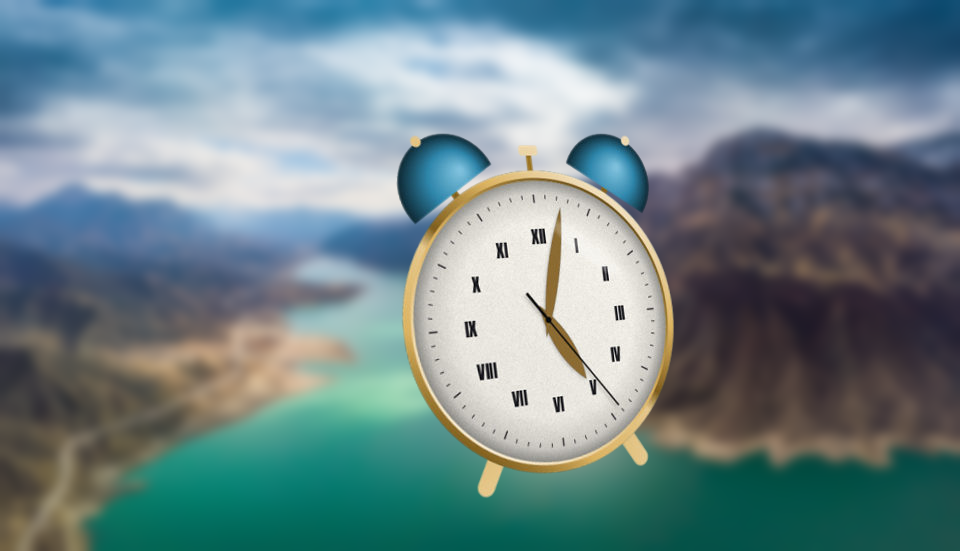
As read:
5:02:24
